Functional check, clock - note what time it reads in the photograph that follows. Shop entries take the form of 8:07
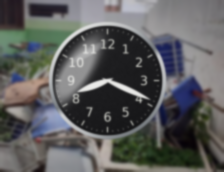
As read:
8:19
